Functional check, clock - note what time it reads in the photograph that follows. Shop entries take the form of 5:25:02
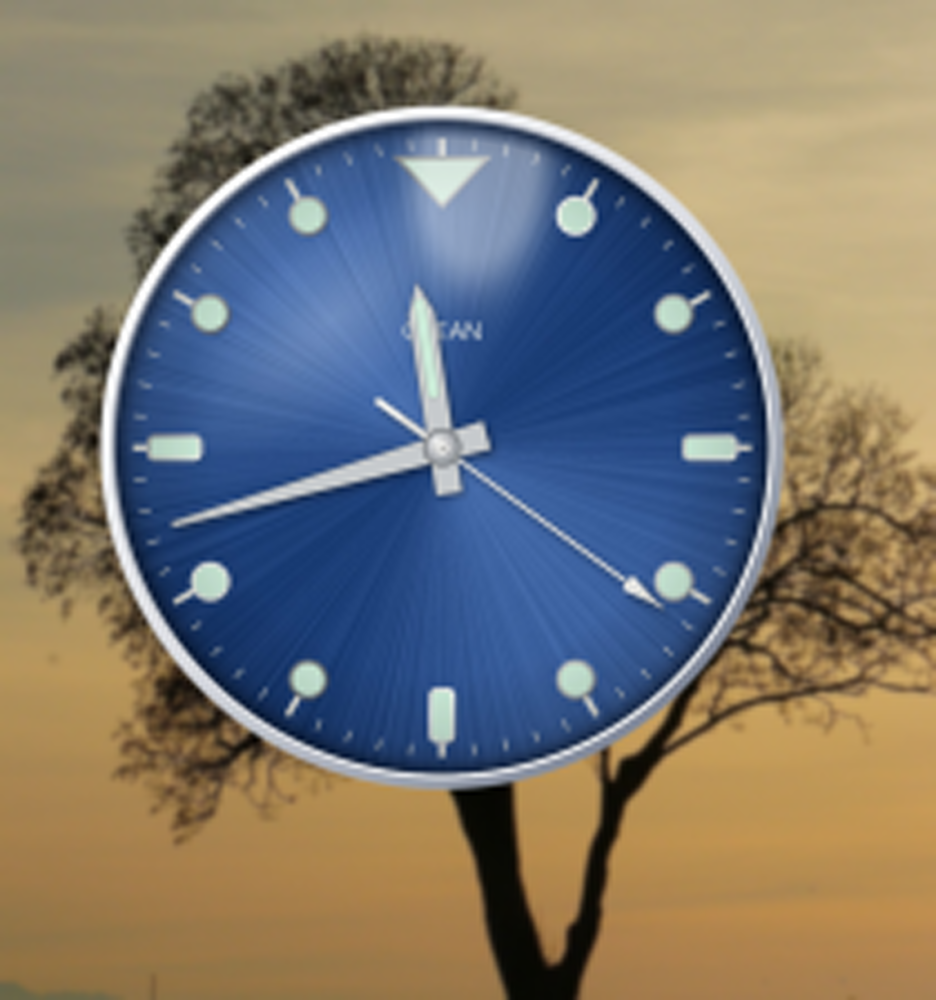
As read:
11:42:21
